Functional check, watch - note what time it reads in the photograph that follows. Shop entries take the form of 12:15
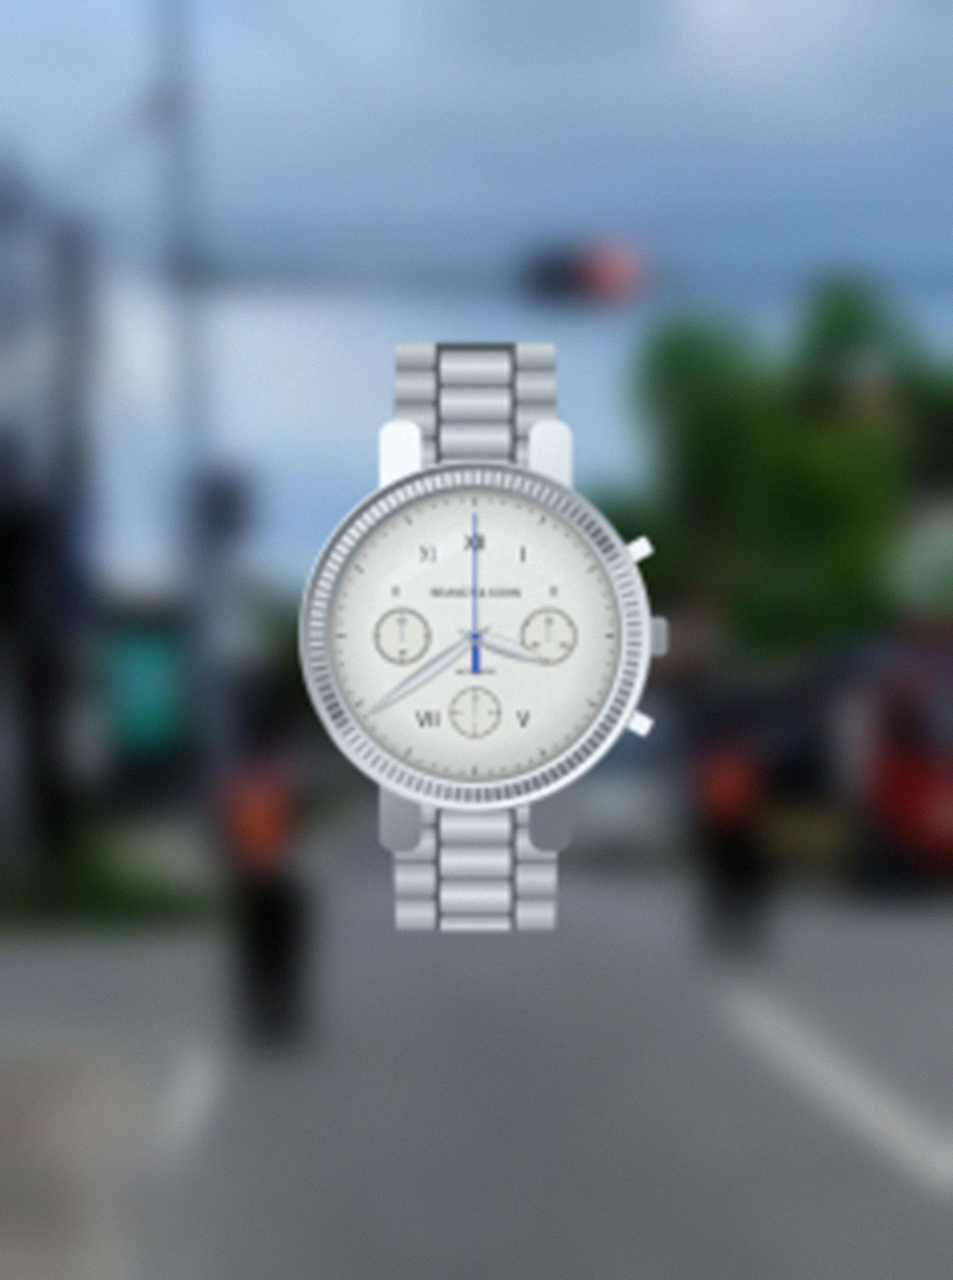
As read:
3:39
